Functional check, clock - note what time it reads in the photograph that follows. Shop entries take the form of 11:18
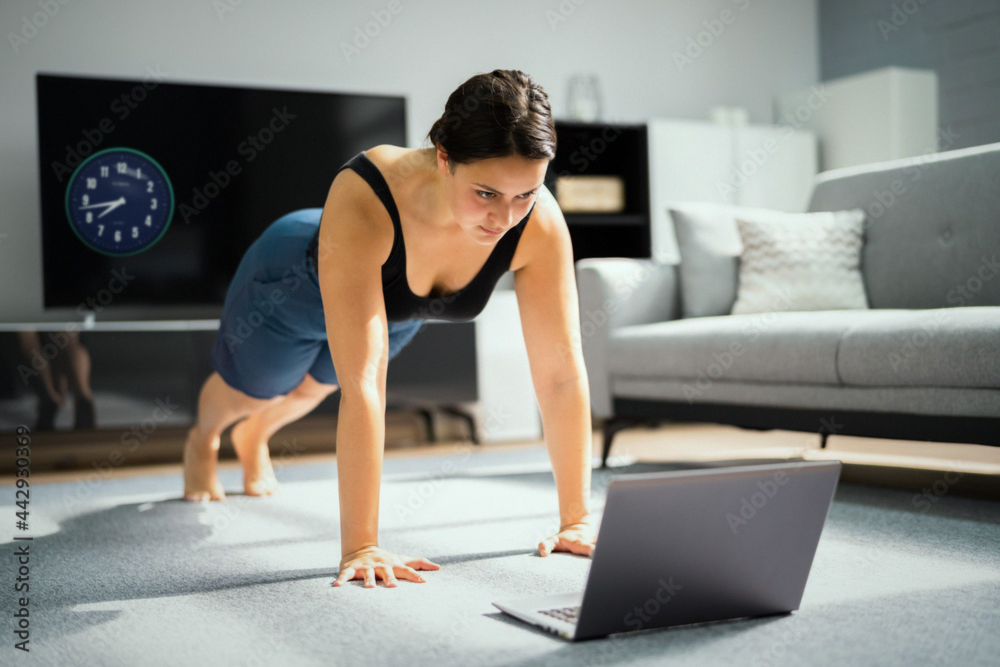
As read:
7:43
